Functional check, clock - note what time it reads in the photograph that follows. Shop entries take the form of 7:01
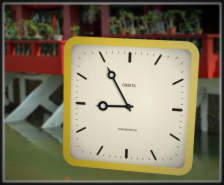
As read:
8:55
